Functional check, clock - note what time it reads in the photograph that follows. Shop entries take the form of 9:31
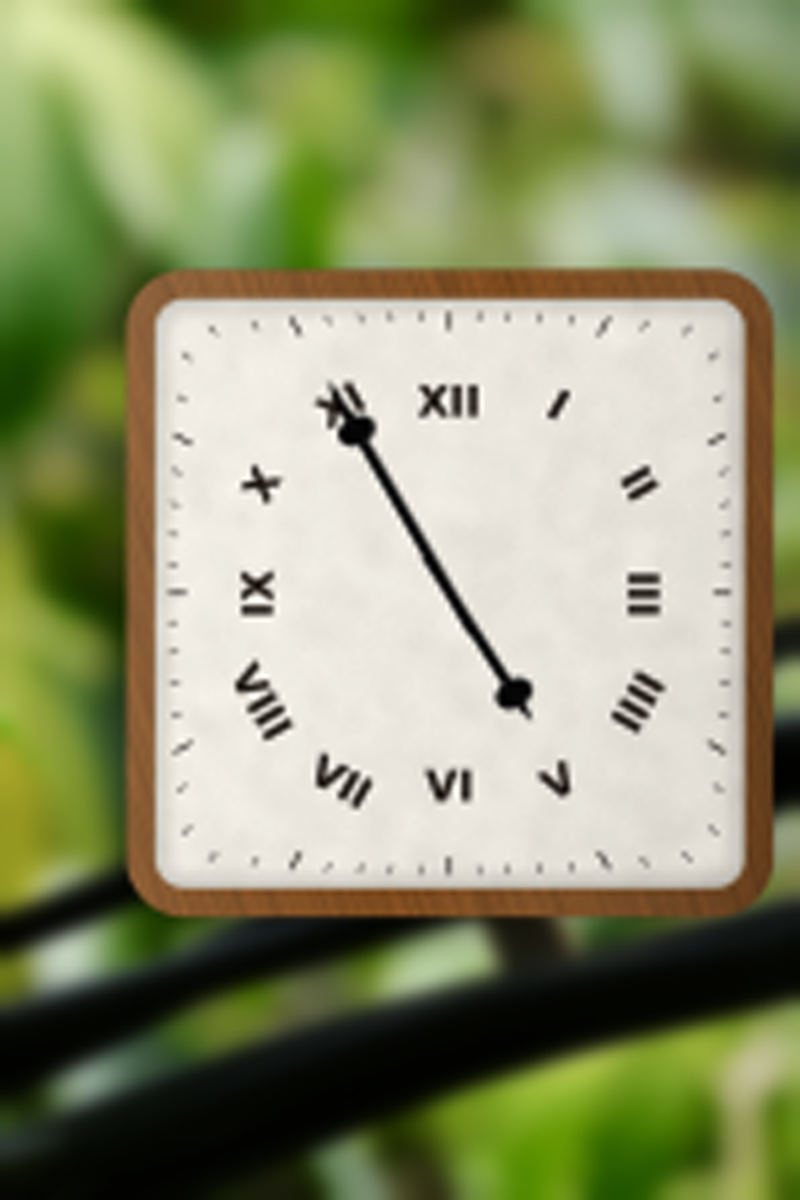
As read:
4:55
